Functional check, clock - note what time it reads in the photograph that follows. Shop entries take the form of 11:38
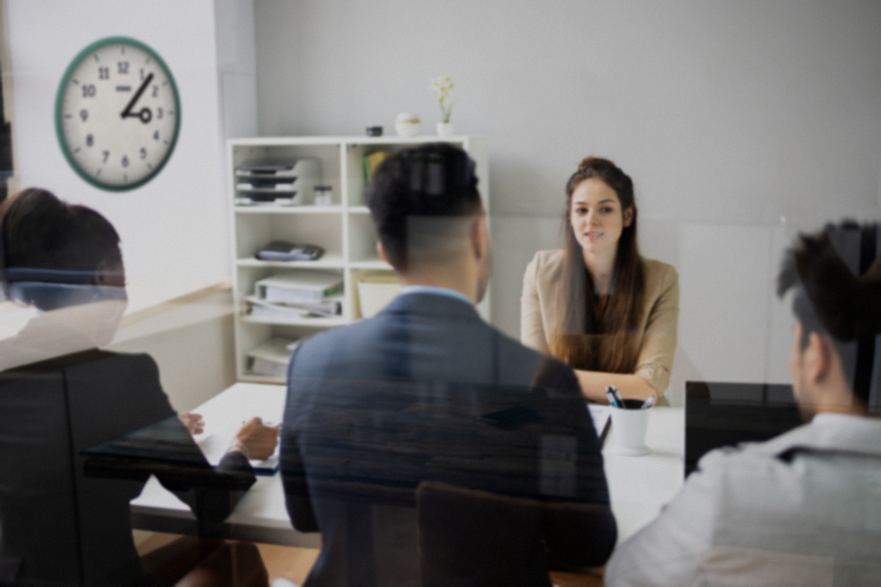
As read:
3:07
